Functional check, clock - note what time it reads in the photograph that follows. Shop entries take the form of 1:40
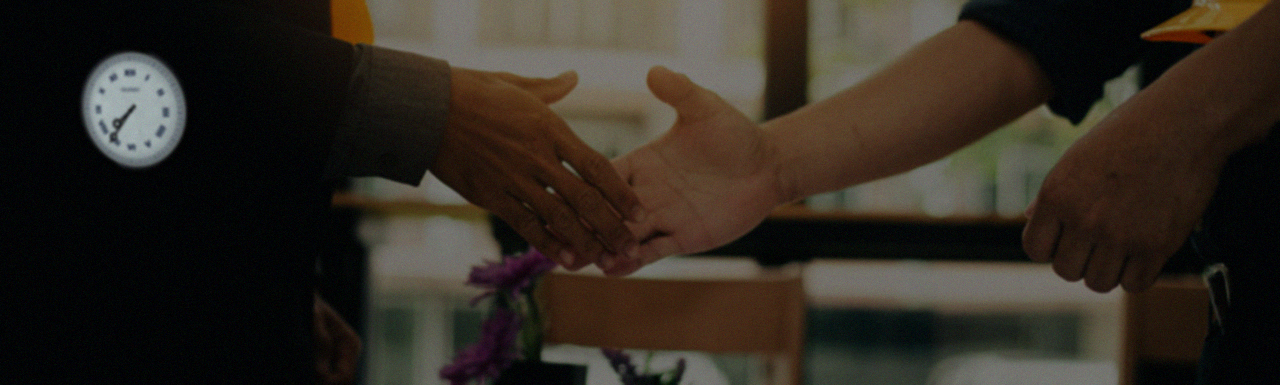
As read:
7:36
